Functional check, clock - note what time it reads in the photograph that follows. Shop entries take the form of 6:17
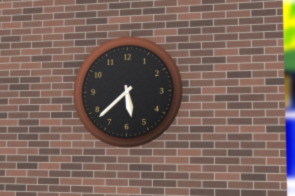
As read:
5:38
